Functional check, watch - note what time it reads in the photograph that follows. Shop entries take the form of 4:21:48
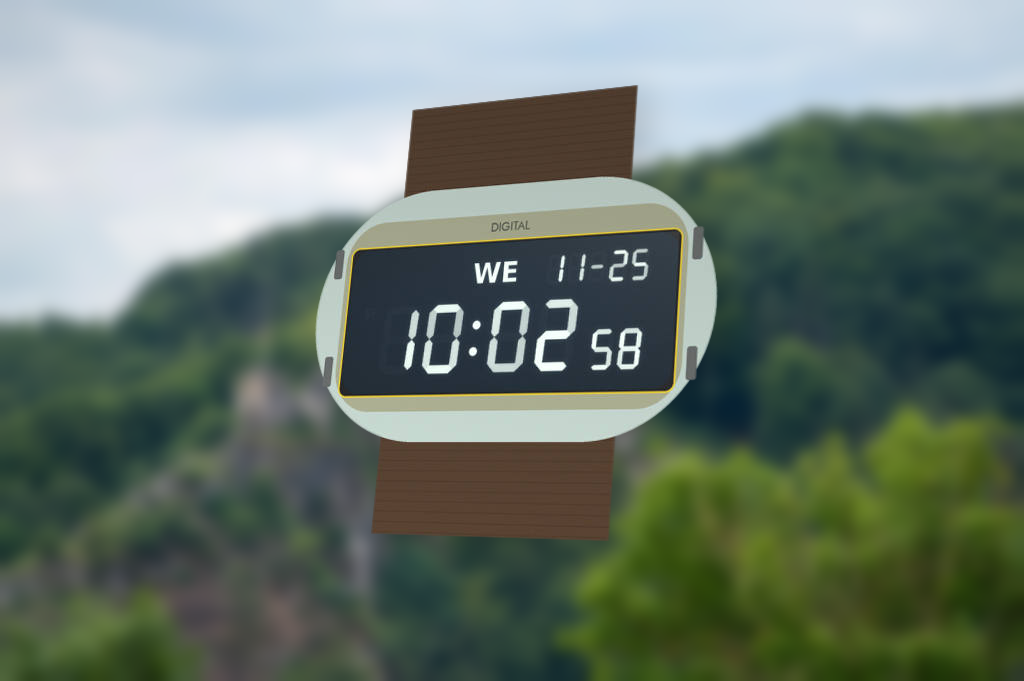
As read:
10:02:58
